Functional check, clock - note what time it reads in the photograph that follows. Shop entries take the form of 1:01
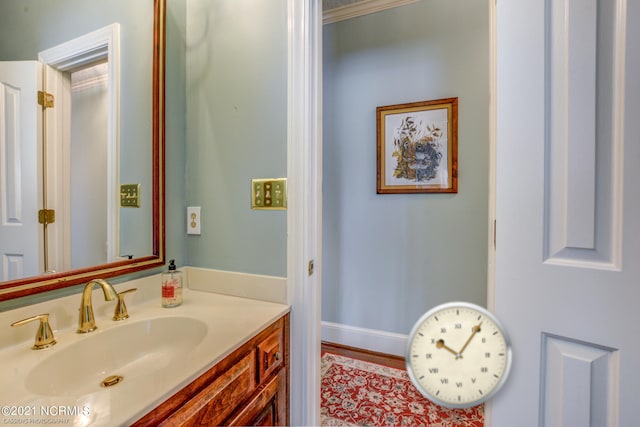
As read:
10:06
